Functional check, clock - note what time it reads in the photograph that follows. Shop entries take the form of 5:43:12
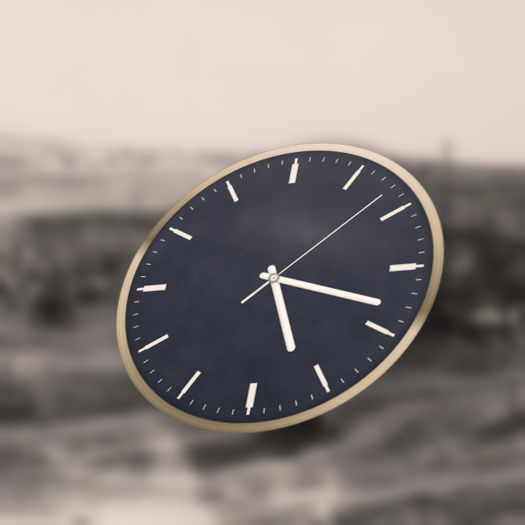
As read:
5:18:08
